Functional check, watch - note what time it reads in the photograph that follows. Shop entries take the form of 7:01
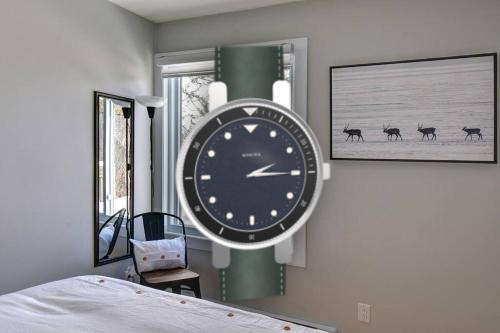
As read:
2:15
